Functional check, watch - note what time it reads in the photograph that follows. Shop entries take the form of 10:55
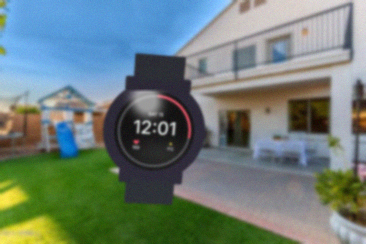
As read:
12:01
